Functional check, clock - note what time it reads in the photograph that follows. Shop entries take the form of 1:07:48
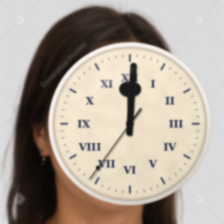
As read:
12:00:36
